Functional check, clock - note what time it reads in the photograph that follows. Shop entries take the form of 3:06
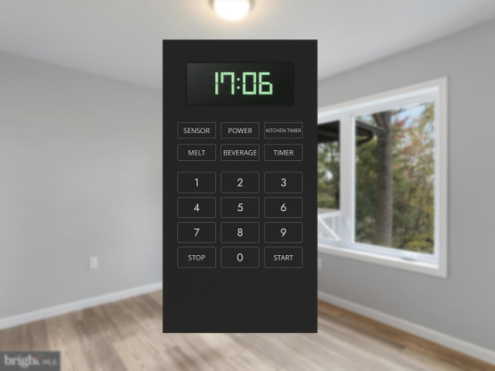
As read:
17:06
